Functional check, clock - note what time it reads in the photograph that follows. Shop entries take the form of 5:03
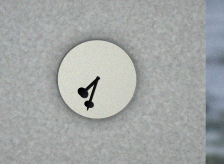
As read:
7:33
